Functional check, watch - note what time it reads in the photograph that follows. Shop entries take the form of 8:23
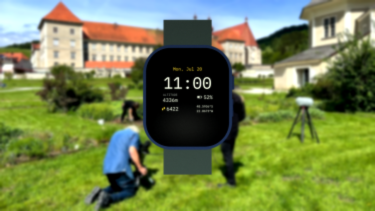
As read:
11:00
